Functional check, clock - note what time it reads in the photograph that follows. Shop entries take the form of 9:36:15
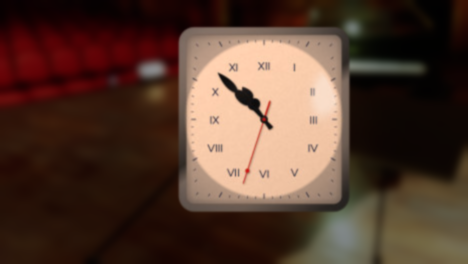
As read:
10:52:33
